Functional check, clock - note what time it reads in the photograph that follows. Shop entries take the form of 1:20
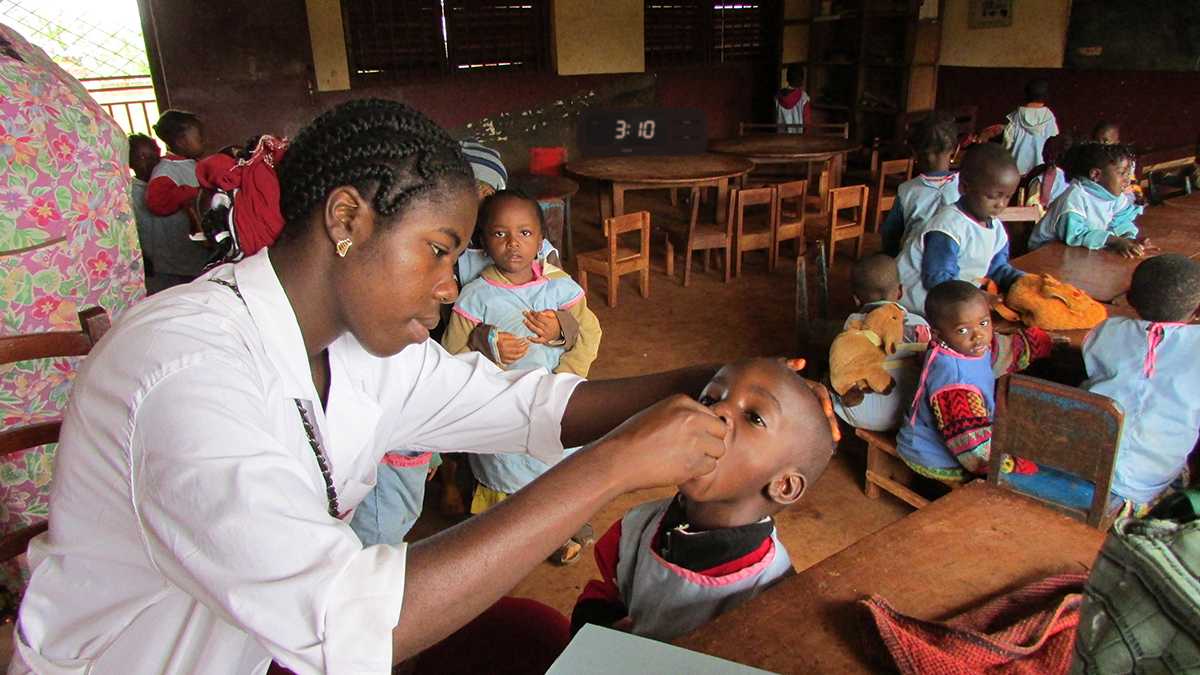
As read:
3:10
